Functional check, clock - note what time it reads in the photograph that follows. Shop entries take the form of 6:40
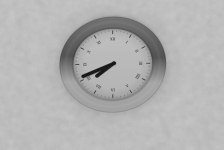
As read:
7:41
